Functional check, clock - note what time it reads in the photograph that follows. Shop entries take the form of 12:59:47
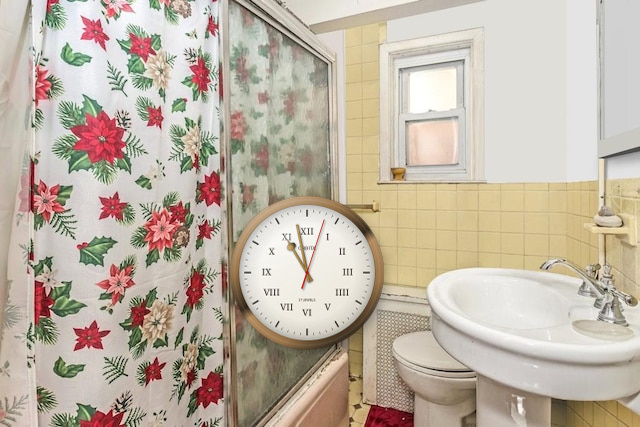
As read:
10:58:03
